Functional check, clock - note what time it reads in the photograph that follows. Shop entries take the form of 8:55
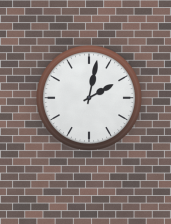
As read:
2:02
